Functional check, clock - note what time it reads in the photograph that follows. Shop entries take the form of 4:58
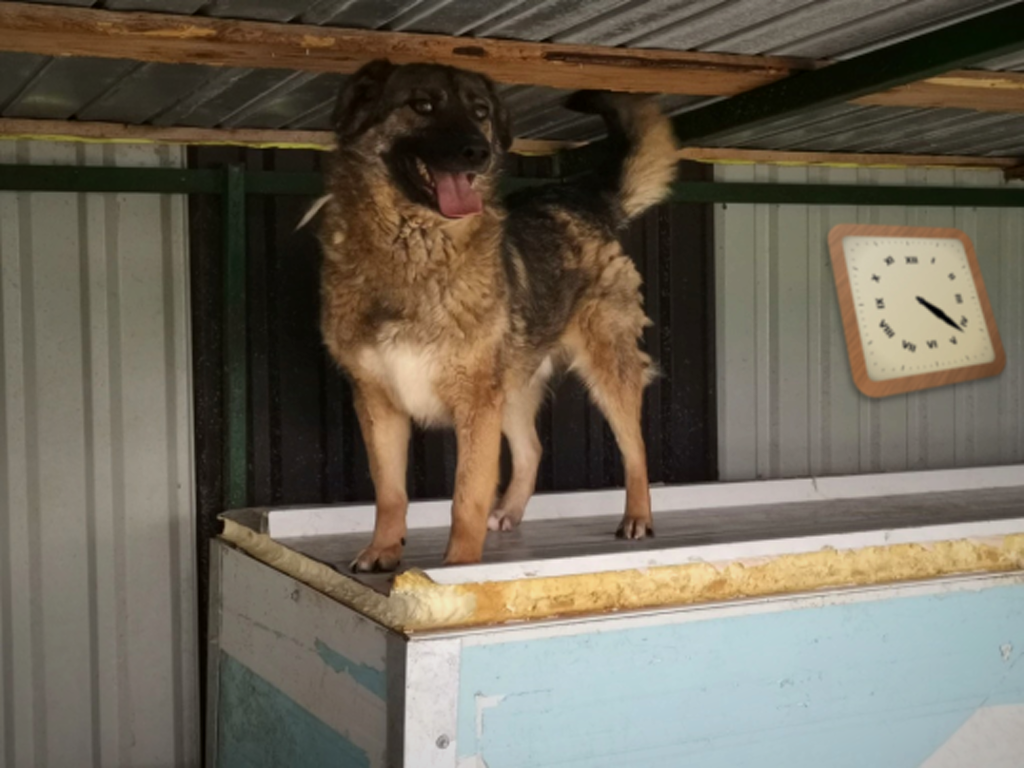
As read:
4:22
